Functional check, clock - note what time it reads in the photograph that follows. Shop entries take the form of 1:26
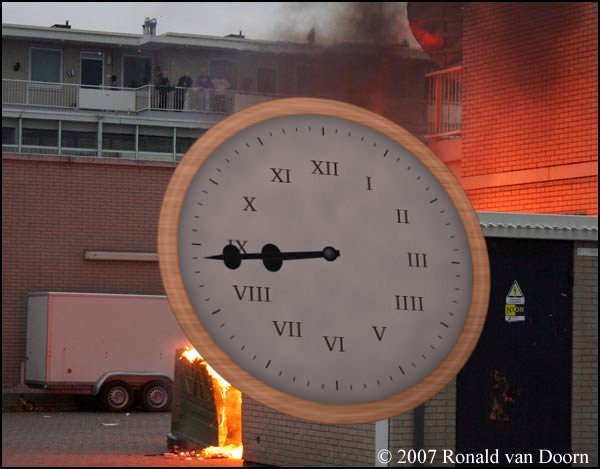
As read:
8:44
